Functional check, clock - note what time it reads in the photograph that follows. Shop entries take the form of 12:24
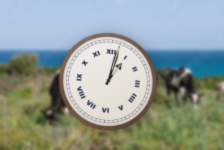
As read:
1:02
